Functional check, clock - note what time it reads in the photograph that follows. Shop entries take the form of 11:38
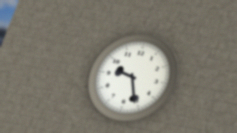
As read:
9:26
